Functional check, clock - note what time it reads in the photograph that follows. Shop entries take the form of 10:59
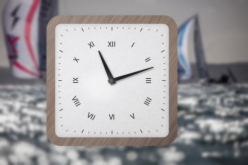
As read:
11:12
